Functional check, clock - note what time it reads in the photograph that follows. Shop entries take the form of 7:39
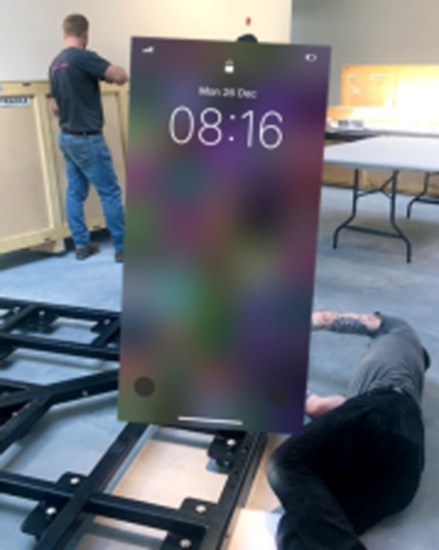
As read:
8:16
